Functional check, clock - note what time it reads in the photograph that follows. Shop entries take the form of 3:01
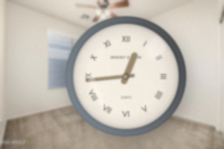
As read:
12:44
